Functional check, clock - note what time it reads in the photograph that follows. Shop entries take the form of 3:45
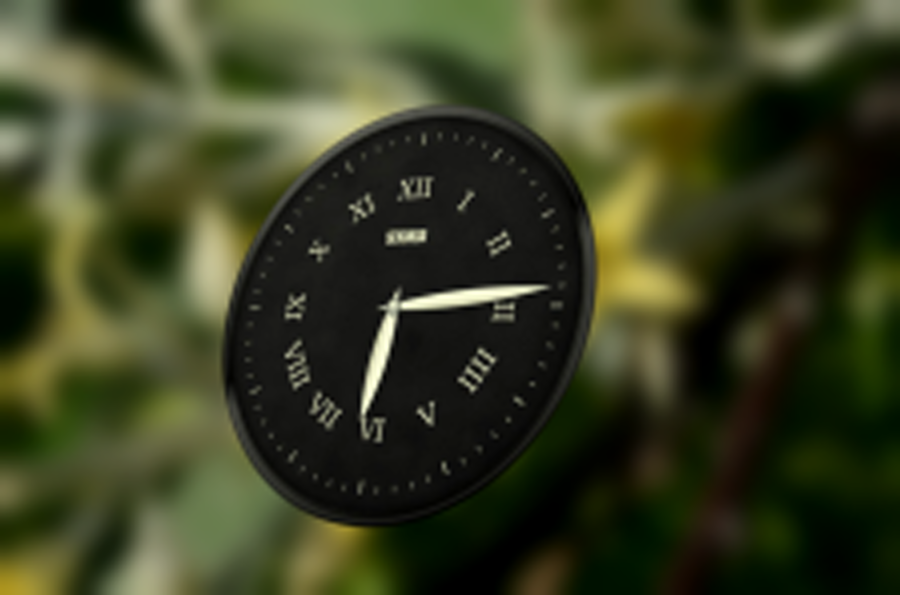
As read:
6:14
